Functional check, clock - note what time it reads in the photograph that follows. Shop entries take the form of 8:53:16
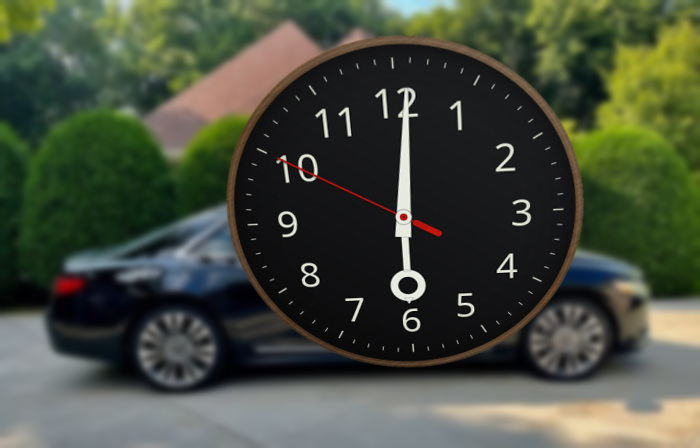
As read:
6:00:50
